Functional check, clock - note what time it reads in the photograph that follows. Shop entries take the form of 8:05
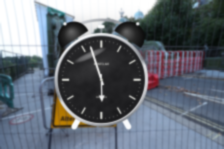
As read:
5:57
